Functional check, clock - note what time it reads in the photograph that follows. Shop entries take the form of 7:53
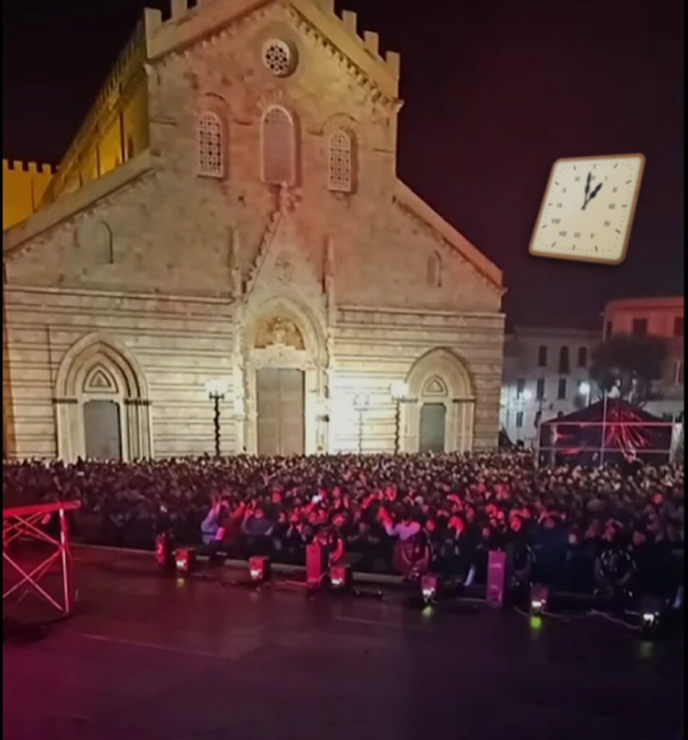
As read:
12:59
